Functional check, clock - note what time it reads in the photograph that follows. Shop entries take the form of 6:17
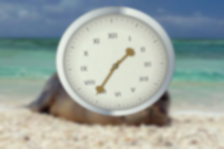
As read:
1:36
